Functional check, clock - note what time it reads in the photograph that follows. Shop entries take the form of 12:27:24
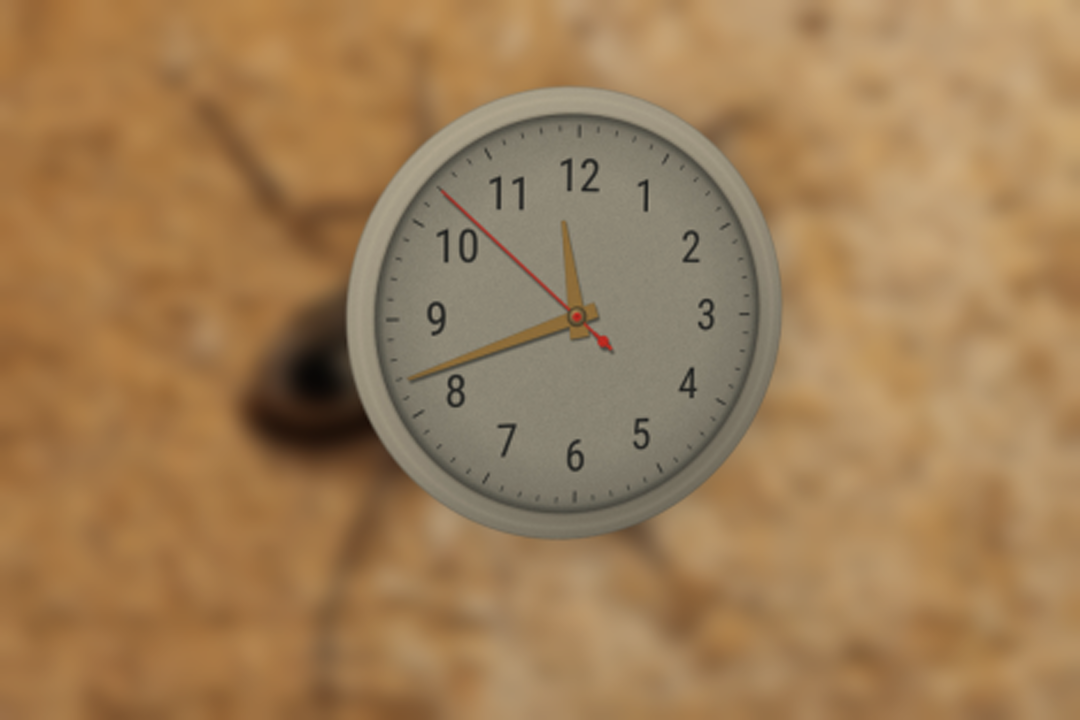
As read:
11:41:52
